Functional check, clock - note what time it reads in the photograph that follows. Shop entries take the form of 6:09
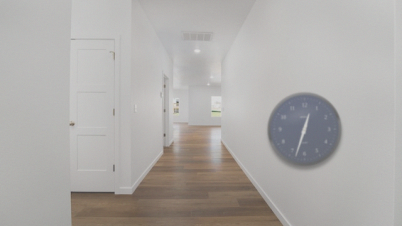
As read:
12:33
